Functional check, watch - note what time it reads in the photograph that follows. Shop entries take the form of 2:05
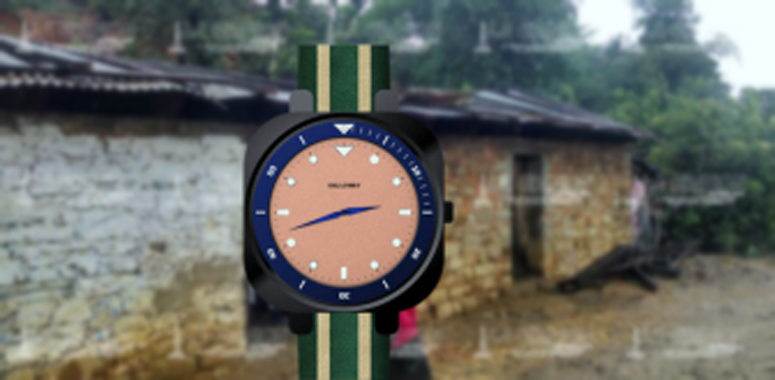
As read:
2:42
